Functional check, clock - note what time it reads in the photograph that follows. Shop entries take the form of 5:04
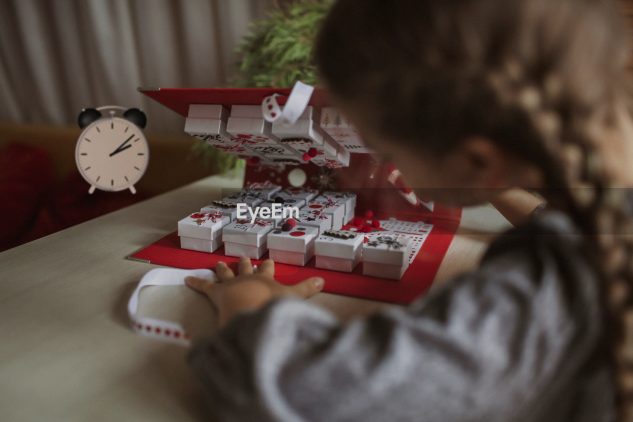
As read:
2:08
